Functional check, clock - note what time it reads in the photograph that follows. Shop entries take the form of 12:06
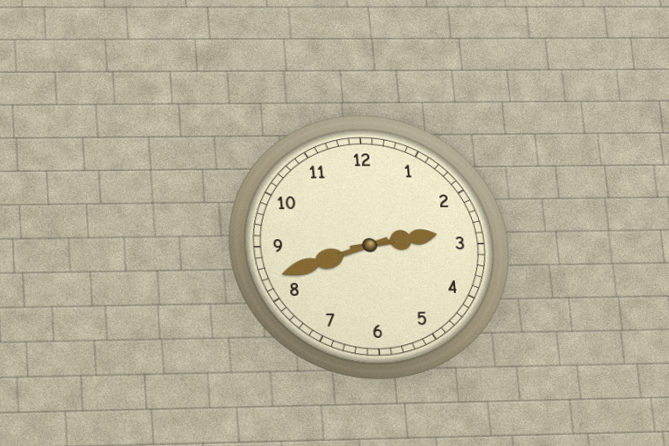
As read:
2:42
